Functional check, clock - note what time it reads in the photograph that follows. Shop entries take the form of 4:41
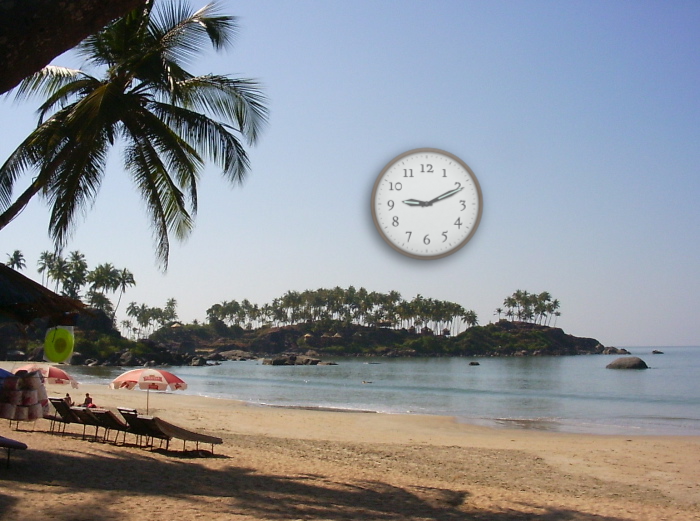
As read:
9:11
